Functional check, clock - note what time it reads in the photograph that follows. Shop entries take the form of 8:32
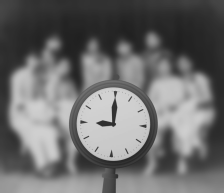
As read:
9:00
